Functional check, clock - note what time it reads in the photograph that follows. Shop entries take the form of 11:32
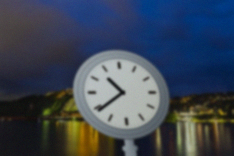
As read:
10:39
